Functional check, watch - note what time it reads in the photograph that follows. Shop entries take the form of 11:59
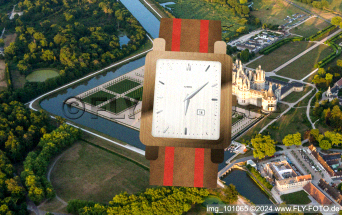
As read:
6:08
